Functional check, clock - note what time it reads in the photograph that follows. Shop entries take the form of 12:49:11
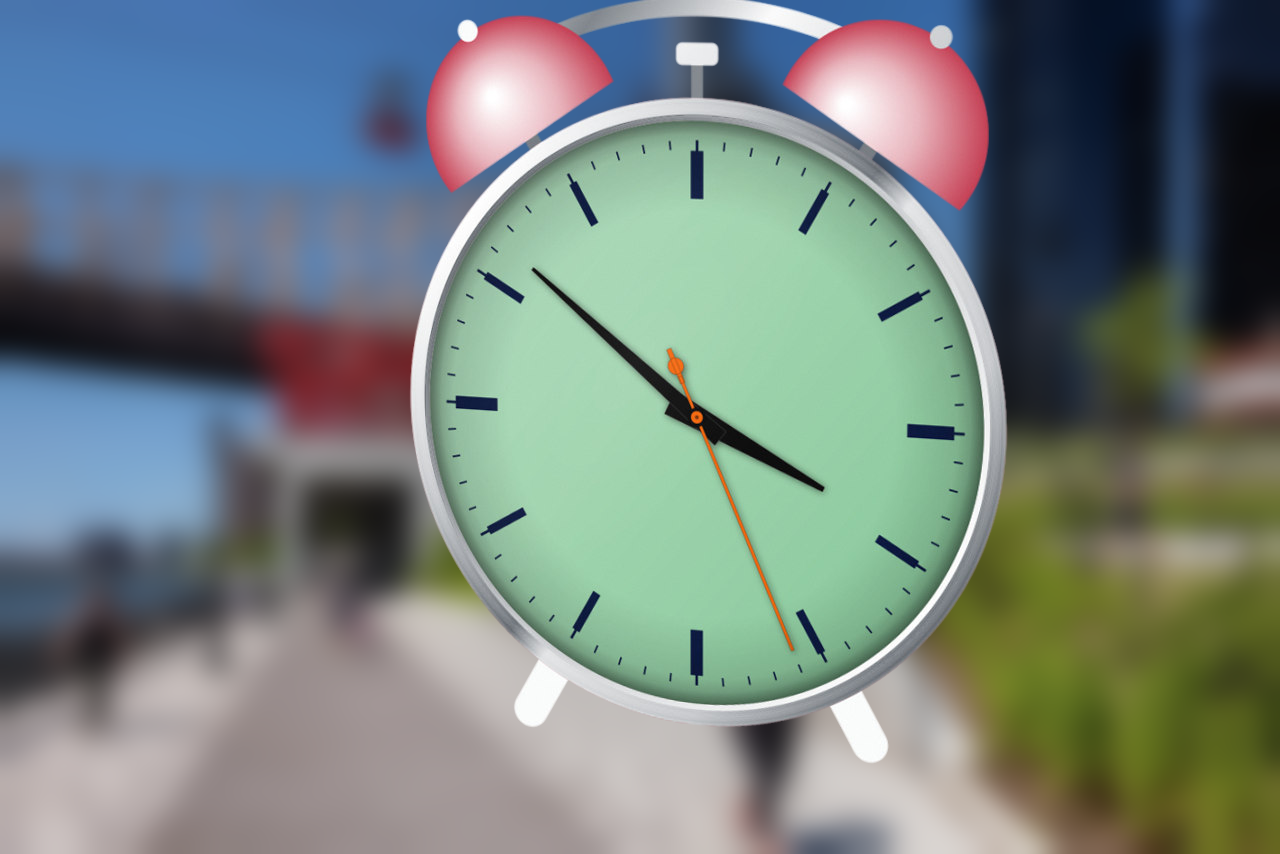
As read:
3:51:26
